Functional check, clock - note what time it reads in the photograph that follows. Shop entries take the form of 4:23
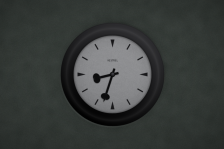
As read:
8:33
